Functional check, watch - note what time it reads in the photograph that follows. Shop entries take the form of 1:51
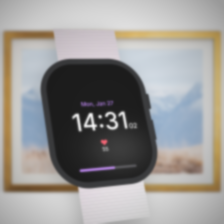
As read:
14:31
